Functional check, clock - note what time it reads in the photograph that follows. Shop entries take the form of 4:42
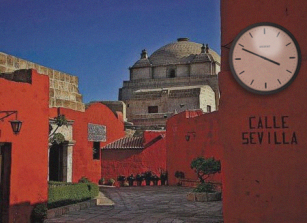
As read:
3:49
